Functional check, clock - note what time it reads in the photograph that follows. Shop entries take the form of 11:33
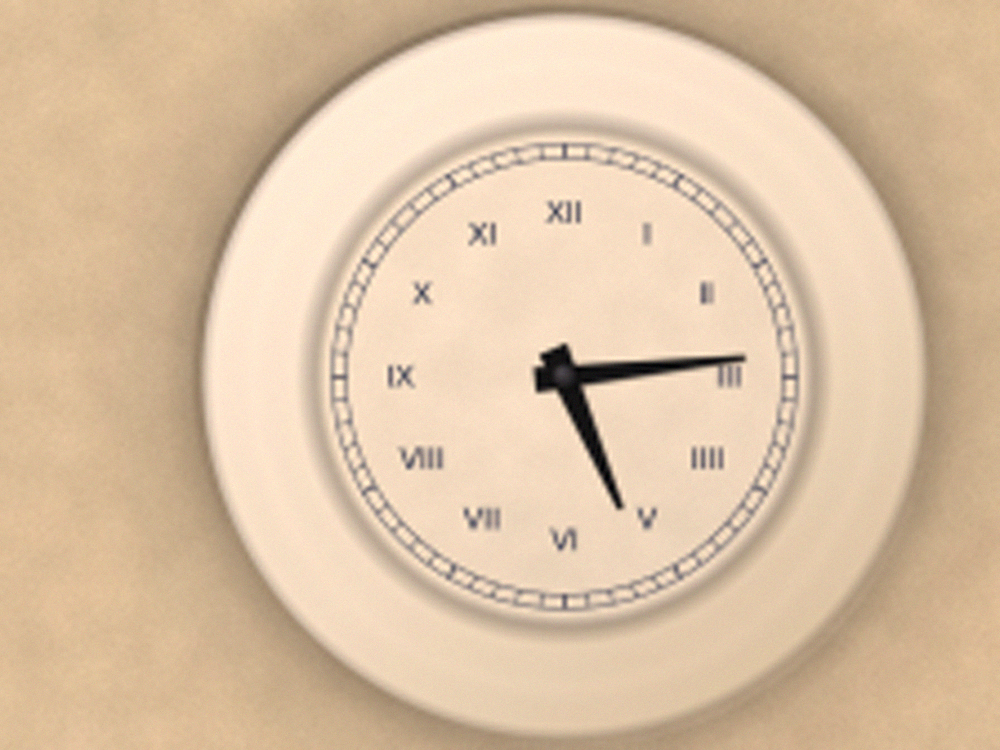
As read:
5:14
